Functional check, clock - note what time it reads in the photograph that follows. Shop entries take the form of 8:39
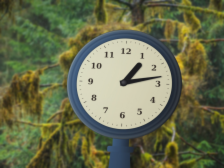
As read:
1:13
